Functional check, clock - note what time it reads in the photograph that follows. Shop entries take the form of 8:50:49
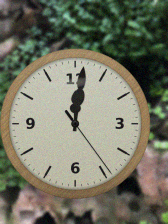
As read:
12:01:24
